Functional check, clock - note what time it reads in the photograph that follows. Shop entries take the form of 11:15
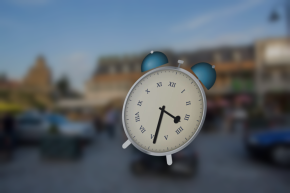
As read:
3:29
